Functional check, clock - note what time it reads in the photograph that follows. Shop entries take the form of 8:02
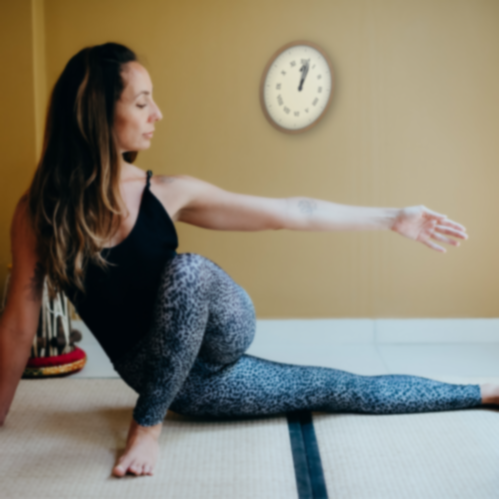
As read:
12:02
